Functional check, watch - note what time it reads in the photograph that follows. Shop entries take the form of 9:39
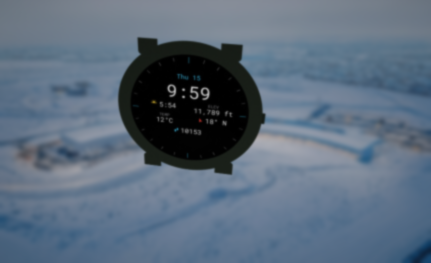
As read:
9:59
